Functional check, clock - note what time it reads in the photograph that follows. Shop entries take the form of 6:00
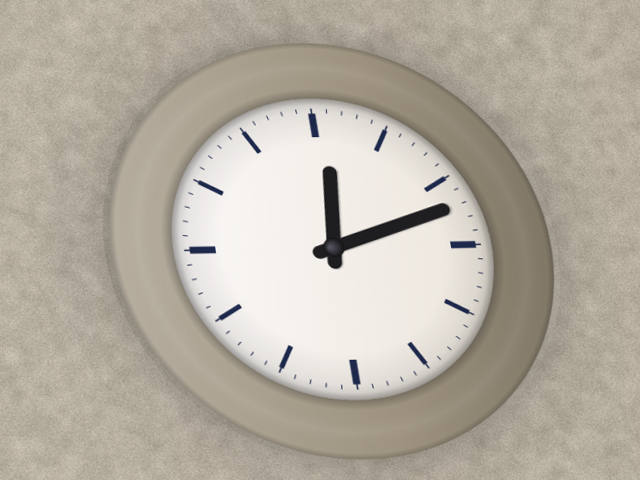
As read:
12:12
